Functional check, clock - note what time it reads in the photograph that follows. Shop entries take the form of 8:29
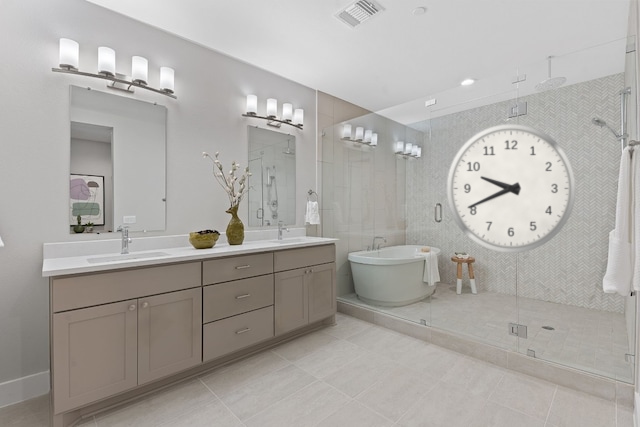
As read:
9:41
